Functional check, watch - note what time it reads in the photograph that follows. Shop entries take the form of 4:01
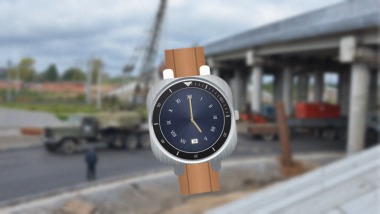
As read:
5:00
